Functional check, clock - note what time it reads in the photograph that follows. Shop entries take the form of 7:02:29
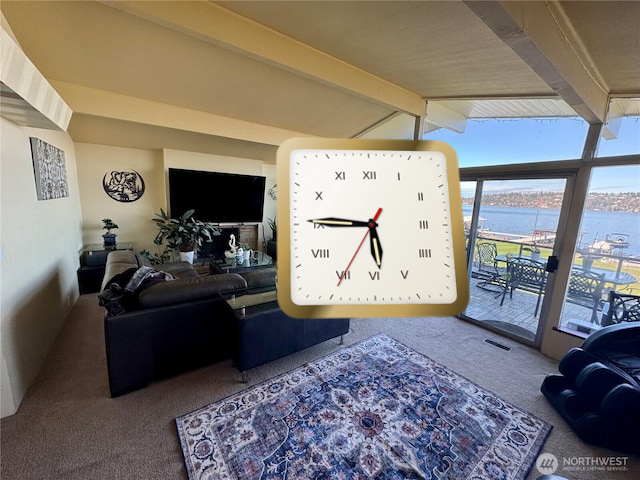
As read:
5:45:35
